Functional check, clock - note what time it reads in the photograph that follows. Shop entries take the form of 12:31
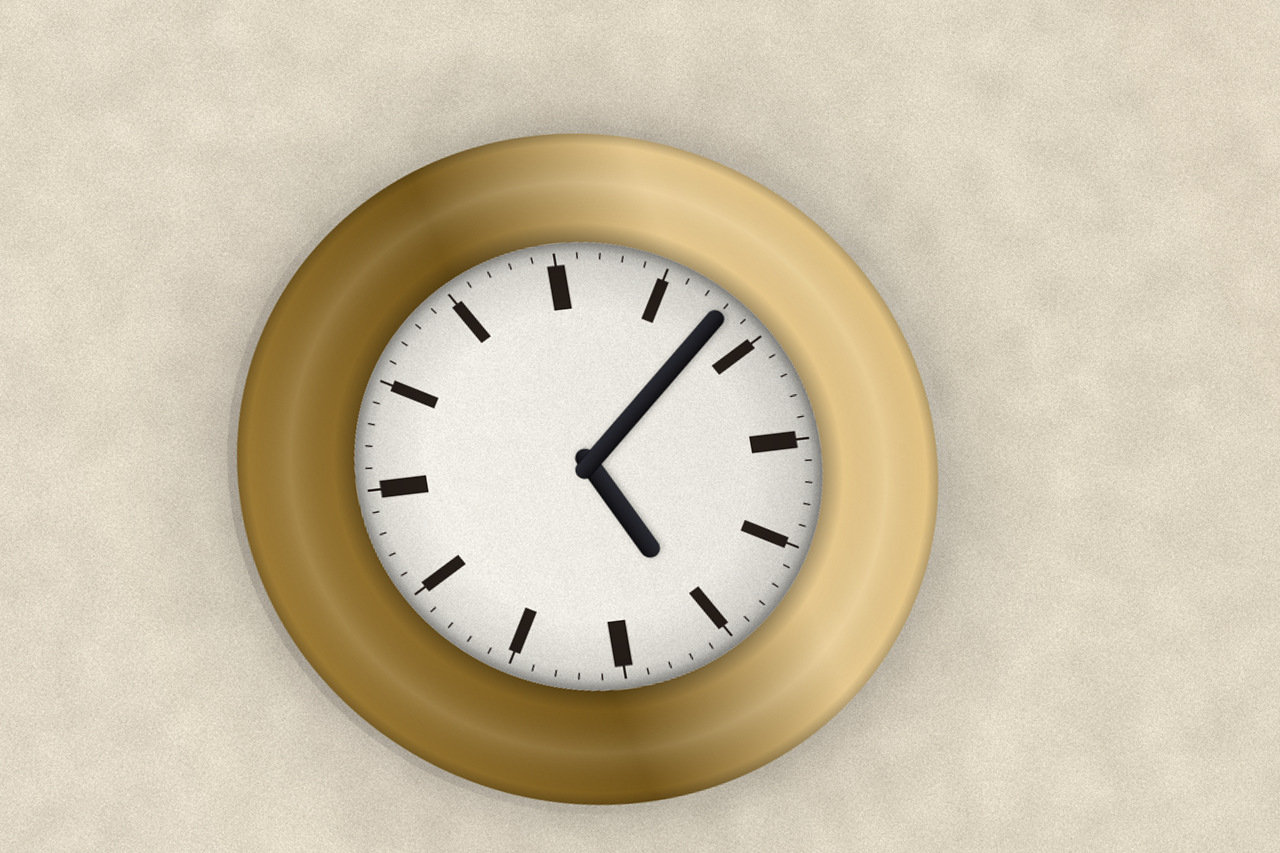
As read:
5:08
